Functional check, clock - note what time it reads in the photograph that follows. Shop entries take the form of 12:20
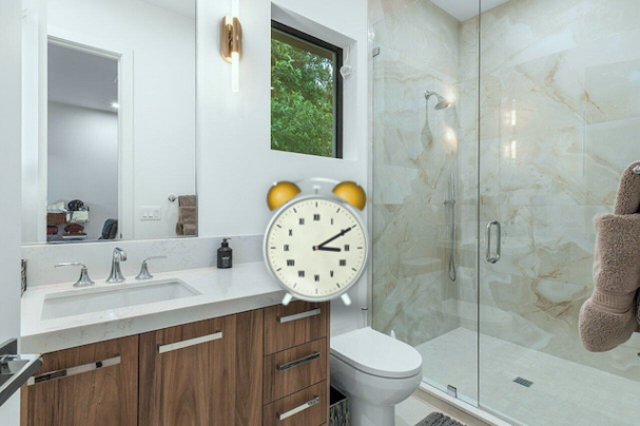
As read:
3:10
